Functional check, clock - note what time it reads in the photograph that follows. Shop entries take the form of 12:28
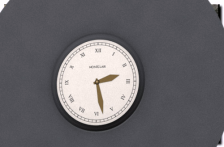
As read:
2:28
